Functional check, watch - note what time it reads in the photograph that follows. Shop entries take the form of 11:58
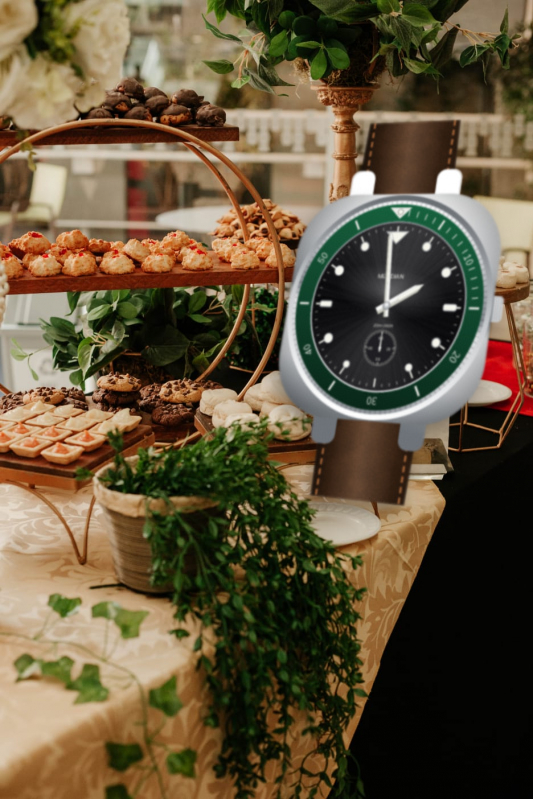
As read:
1:59
